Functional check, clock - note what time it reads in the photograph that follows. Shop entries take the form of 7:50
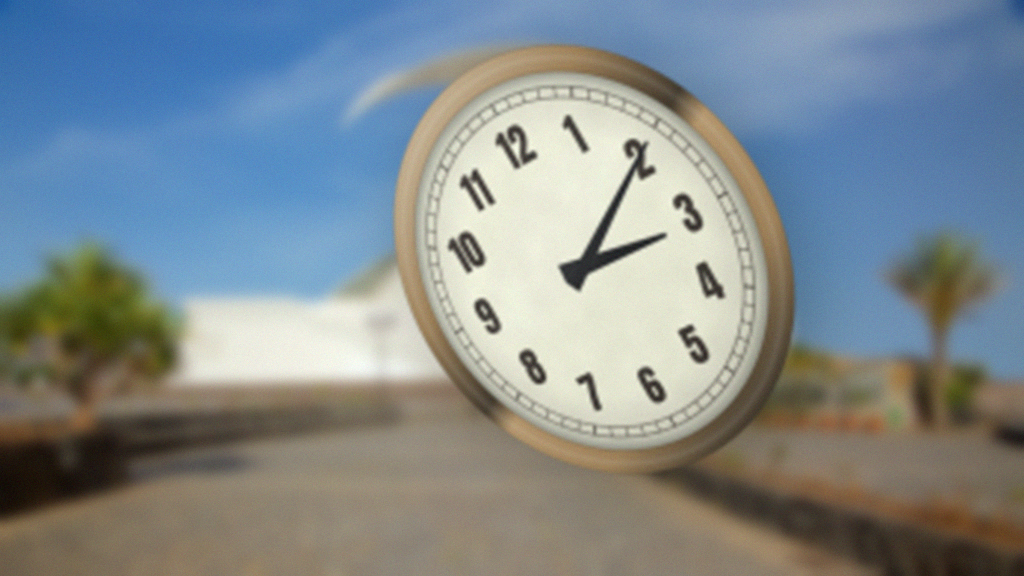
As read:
3:10
